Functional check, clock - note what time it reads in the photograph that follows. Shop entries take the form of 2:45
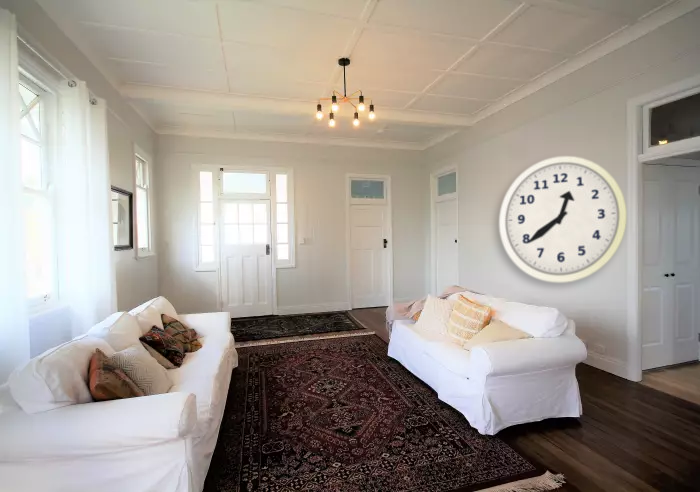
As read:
12:39
